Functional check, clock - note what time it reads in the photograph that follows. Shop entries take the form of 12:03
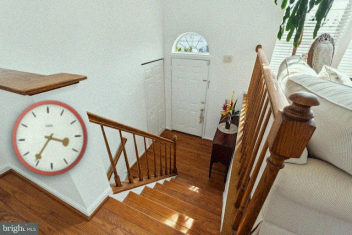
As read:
3:36
